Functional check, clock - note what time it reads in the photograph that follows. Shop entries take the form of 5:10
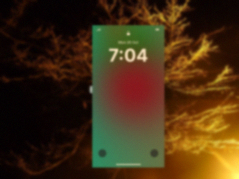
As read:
7:04
